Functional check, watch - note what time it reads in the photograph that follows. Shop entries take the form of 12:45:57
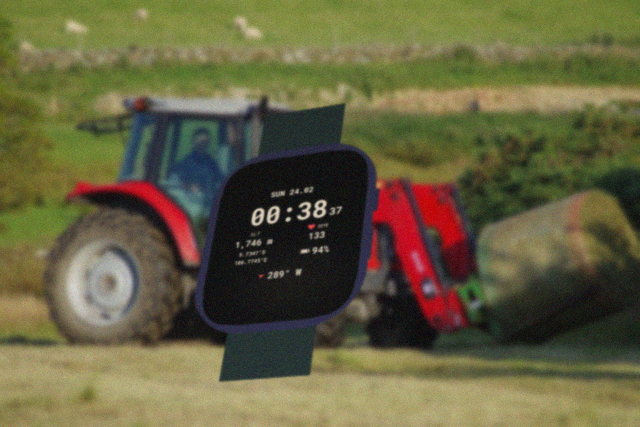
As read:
0:38:37
